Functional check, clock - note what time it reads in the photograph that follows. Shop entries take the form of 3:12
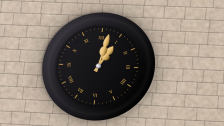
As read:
1:02
